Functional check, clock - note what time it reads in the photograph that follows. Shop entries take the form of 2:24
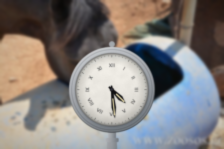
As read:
4:29
